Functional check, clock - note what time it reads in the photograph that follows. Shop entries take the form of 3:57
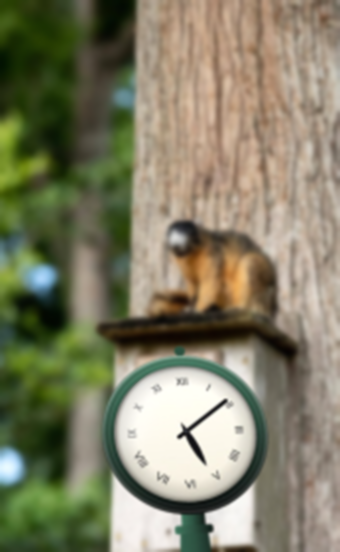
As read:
5:09
